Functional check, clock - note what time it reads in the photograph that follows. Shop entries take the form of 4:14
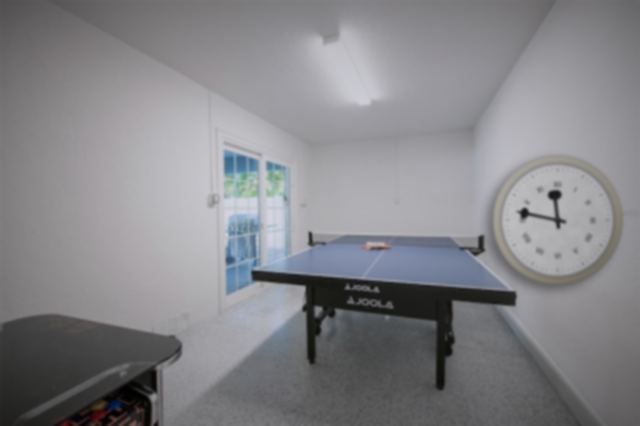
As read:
11:47
